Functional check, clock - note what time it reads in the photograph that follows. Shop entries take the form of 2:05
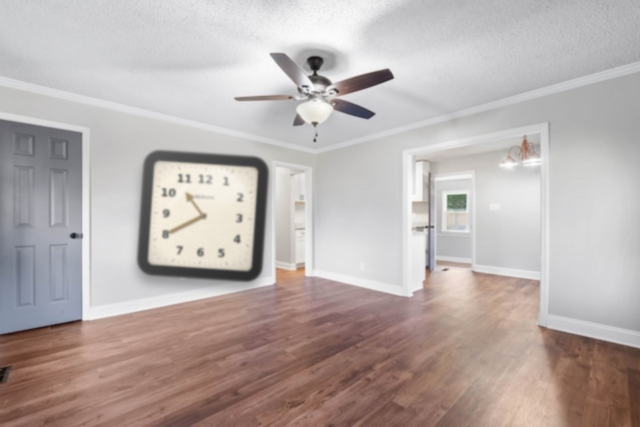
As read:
10:40
